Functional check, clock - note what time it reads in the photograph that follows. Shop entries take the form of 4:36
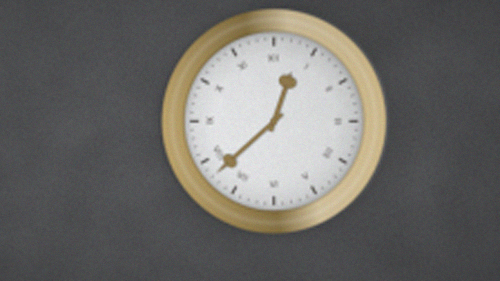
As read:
12:38
